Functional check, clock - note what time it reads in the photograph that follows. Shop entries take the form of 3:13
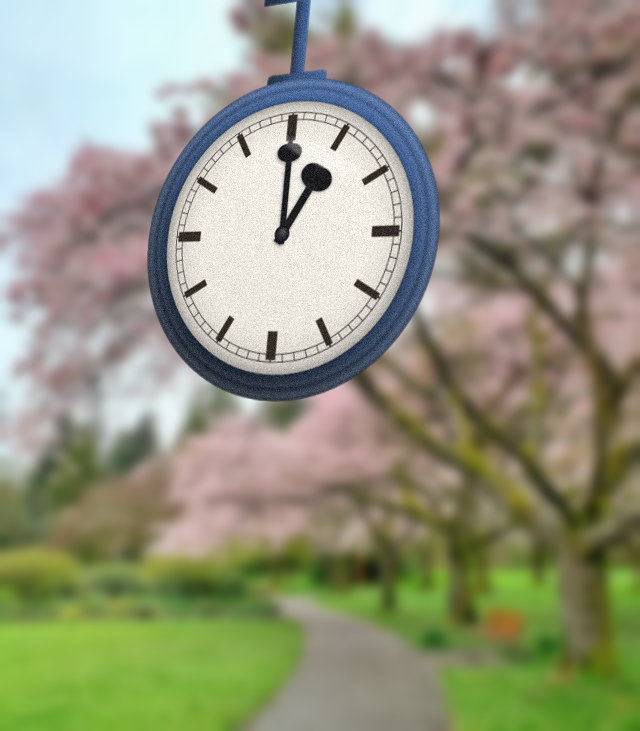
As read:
1:00
